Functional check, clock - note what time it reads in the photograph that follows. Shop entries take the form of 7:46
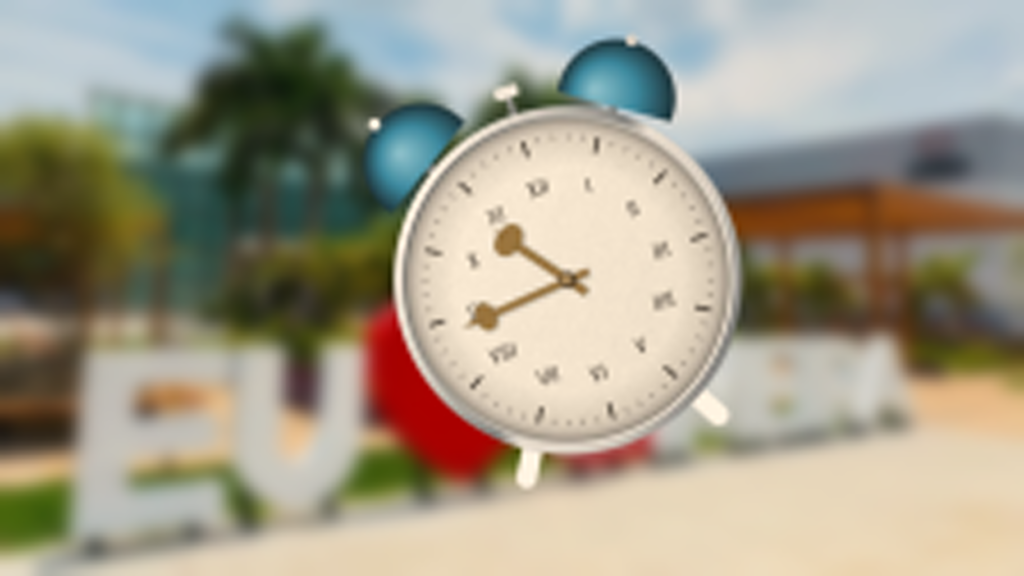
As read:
10:44
